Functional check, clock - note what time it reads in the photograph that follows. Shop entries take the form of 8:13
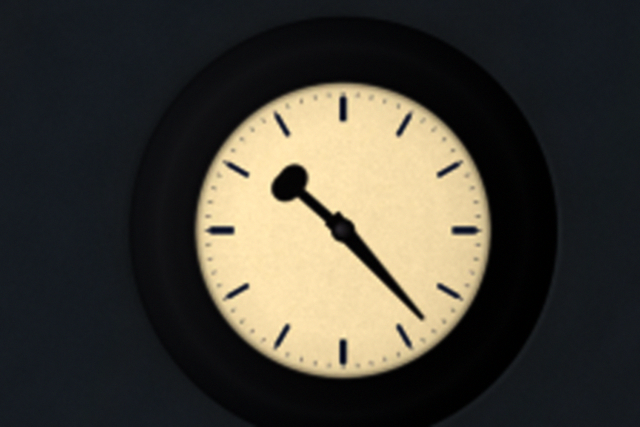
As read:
10:23
